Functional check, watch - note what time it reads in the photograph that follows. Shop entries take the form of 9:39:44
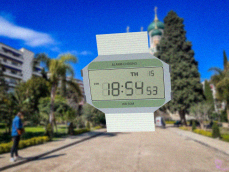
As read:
18:54:53
